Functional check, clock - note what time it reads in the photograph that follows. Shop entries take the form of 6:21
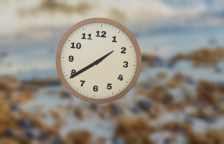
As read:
1:39
